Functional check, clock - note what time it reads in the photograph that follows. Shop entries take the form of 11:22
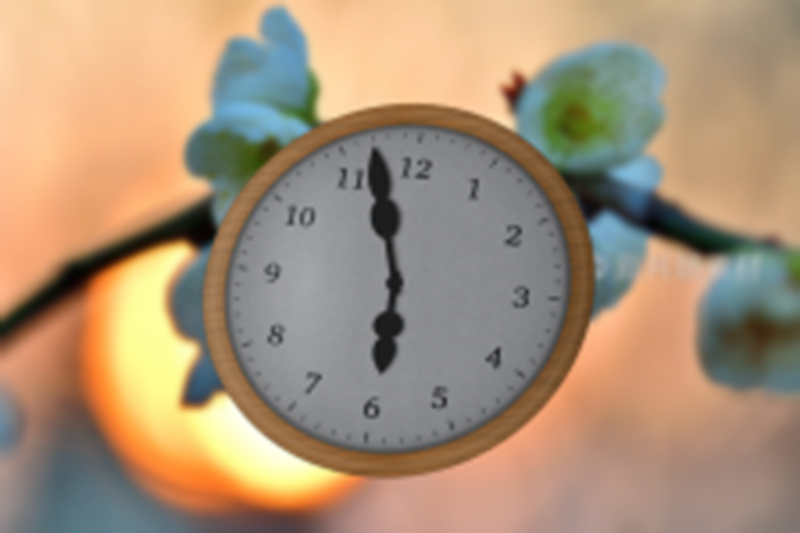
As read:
5:57
